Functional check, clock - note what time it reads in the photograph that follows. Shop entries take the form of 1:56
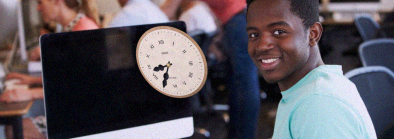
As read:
8:35
